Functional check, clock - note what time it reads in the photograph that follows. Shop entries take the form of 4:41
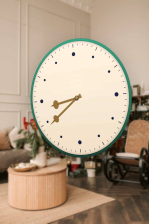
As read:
8:39
